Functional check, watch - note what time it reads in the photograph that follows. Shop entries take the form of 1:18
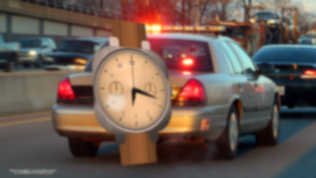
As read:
6:18
